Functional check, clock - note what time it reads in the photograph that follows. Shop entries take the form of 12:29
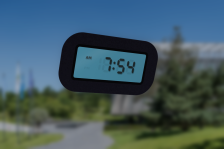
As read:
7:54
